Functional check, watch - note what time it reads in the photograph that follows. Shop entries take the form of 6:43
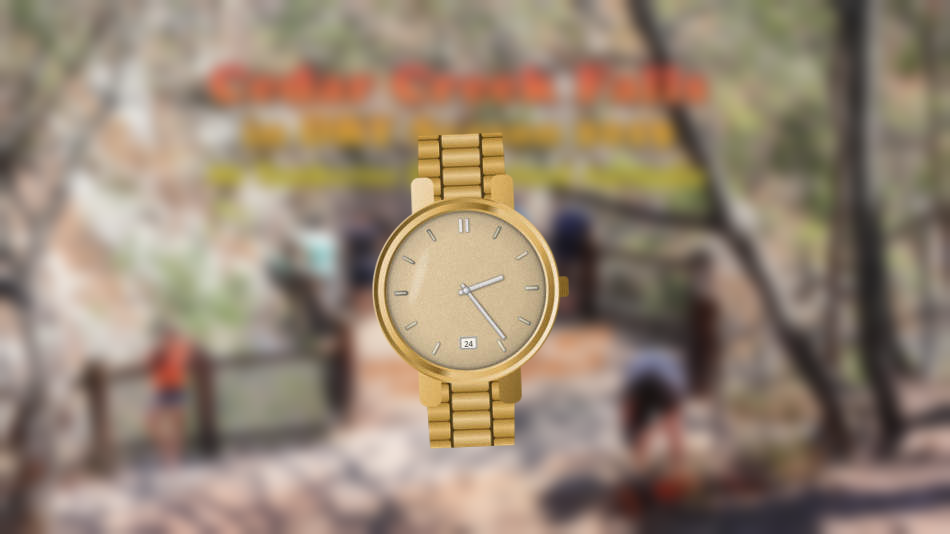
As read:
2:24
